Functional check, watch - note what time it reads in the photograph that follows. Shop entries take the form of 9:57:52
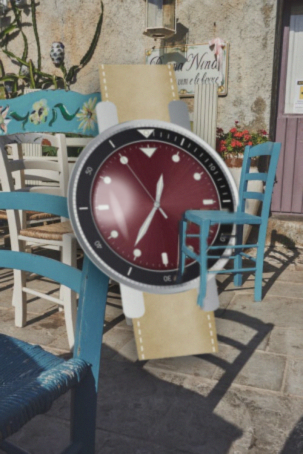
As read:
12:35:55
